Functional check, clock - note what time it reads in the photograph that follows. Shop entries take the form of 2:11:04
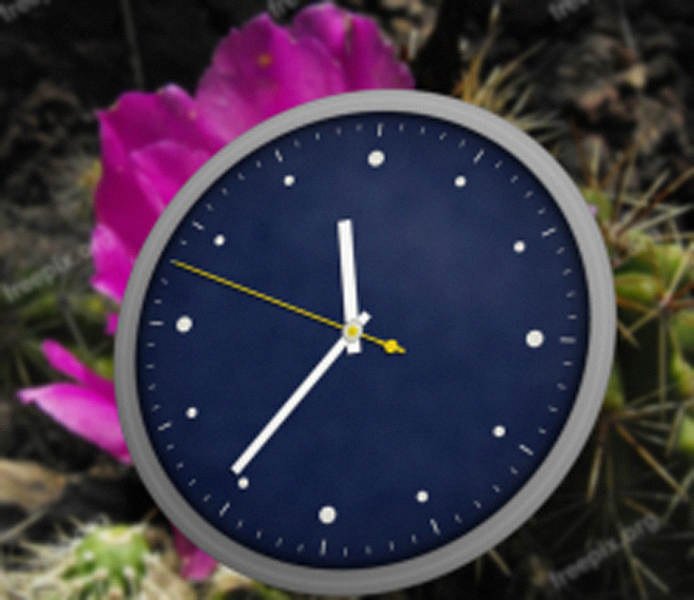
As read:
11:35:48
